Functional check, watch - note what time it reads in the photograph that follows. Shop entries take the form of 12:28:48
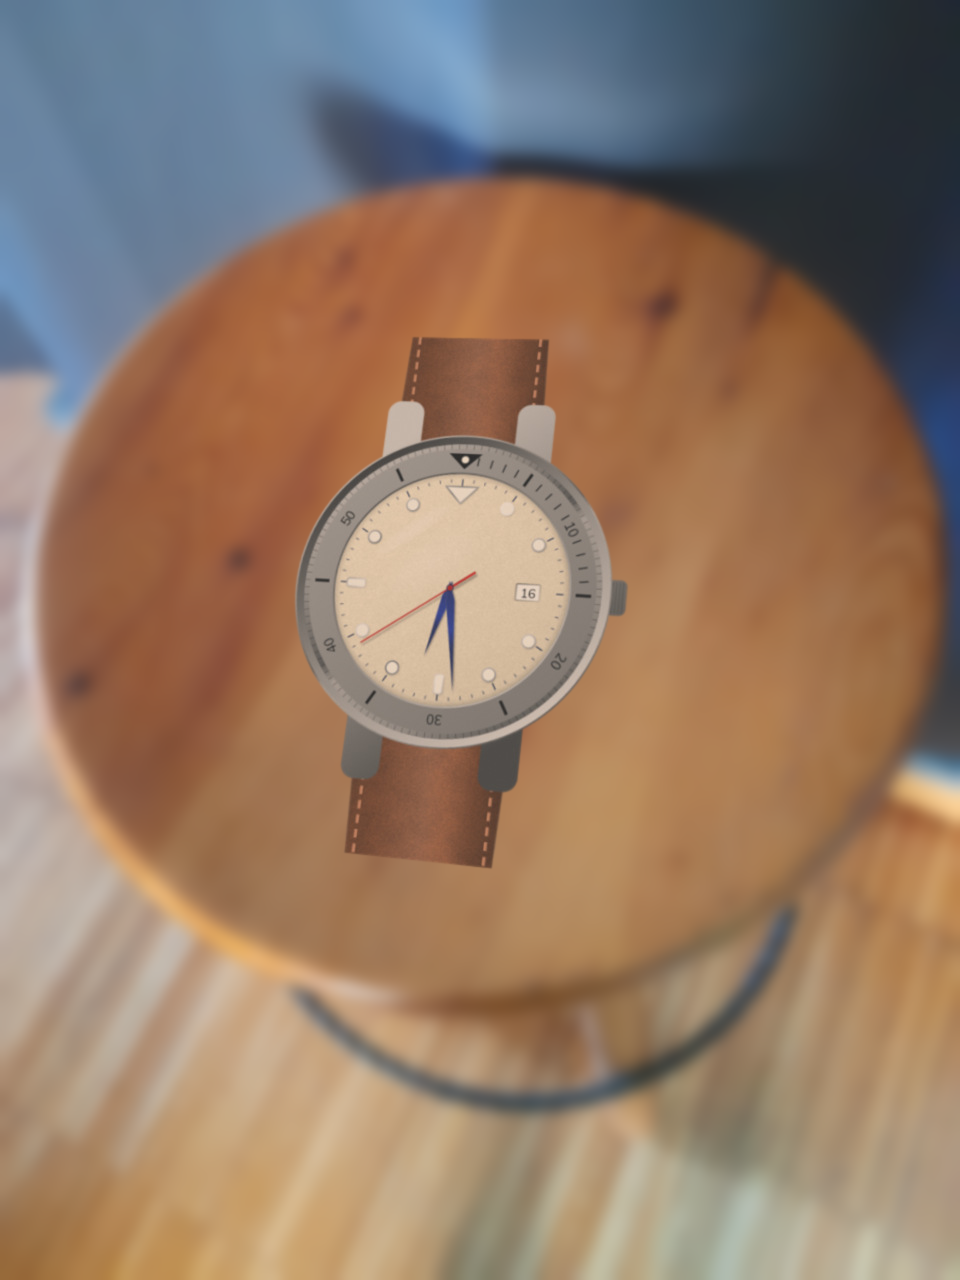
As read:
6:28:39
